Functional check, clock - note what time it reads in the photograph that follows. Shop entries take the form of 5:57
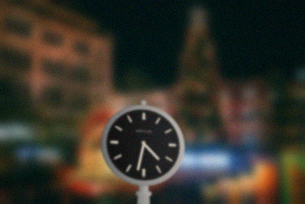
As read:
4:32
